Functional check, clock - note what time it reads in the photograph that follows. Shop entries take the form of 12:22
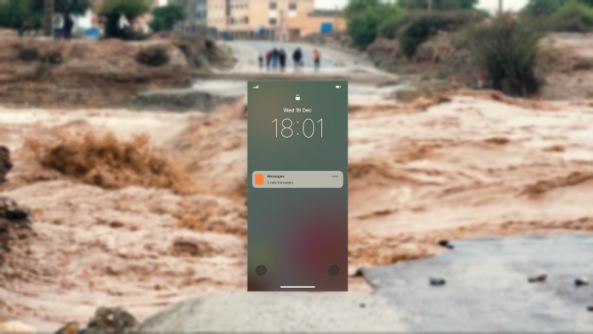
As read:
18:01
